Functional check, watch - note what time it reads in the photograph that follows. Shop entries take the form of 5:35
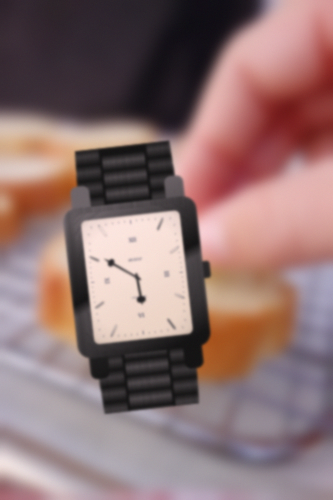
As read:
5:51
